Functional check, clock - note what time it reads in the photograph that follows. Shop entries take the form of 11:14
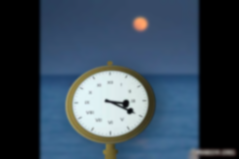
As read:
3:20
